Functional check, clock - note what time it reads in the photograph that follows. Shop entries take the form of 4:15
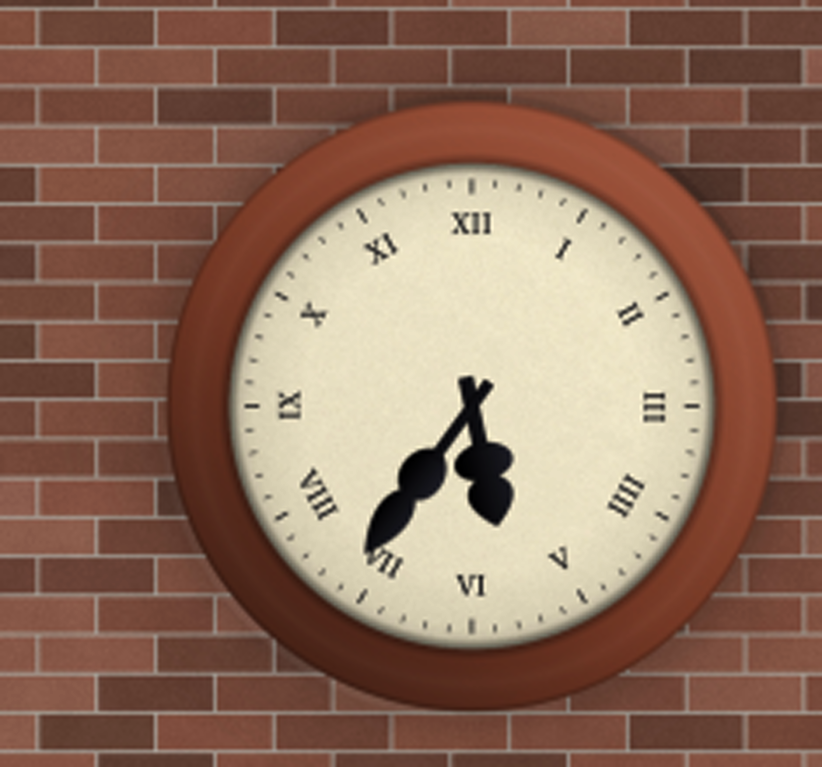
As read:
5:36
